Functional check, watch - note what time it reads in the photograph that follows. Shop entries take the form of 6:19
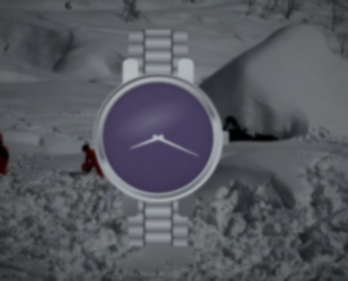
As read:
8:19
